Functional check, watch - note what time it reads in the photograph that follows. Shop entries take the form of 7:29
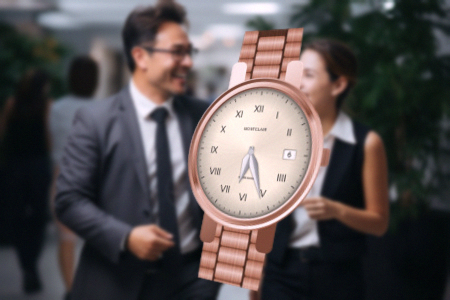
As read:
6:26
